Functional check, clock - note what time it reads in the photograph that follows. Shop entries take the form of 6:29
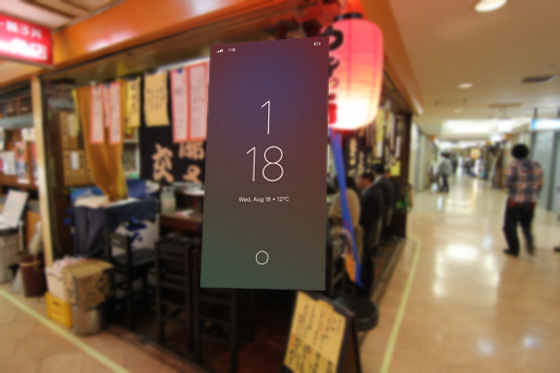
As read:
1:18
